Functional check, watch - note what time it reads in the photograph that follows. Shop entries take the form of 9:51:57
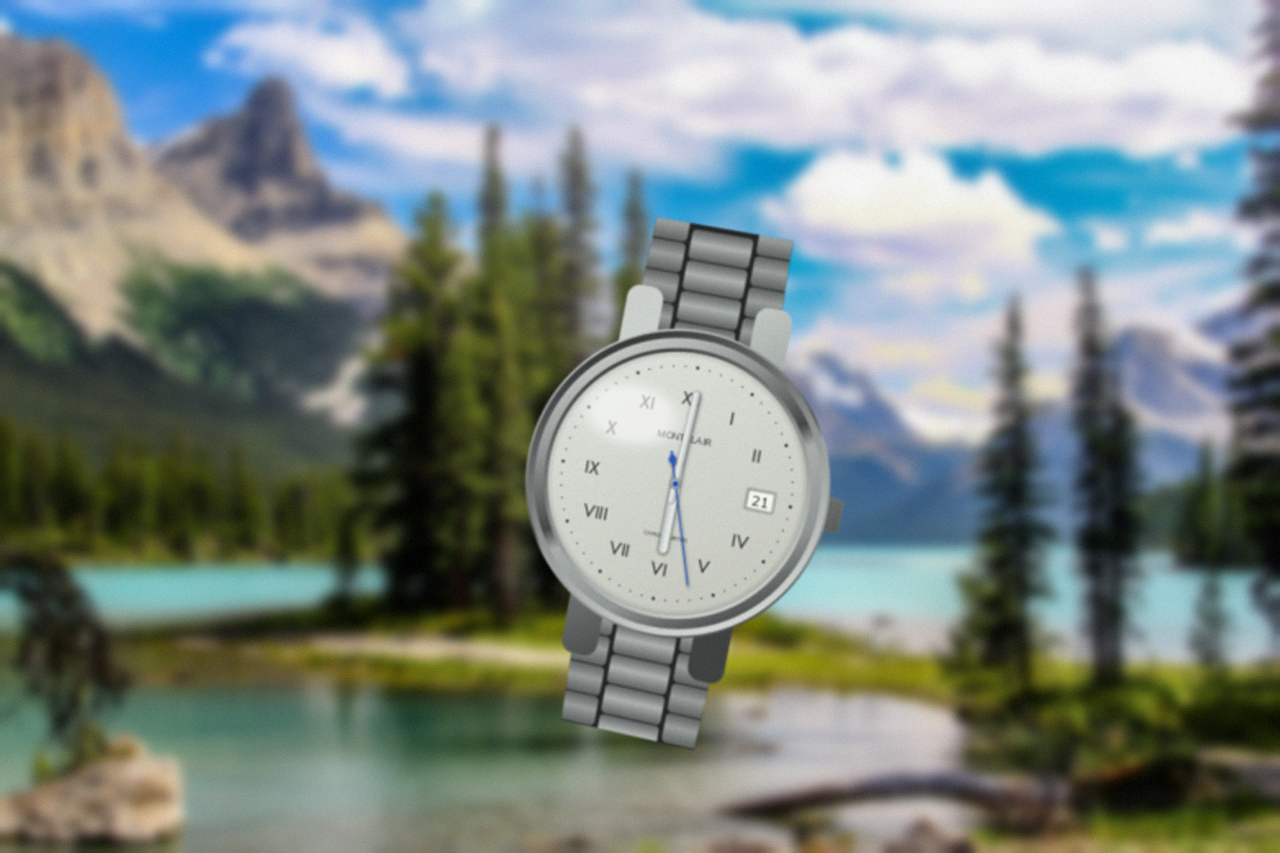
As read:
6:00:27
